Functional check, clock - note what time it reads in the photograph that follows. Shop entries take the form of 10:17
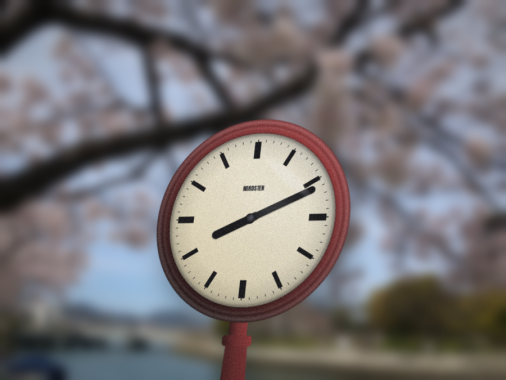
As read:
8:11
